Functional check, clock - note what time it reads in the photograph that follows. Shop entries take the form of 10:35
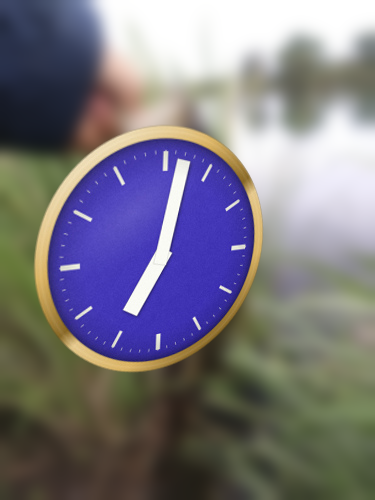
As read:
7:02
